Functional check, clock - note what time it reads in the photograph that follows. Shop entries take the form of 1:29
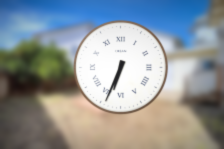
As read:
6:34
